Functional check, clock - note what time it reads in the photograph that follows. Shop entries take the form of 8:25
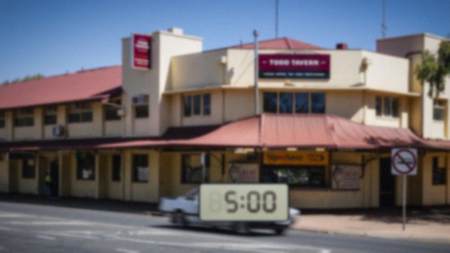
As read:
5:00
